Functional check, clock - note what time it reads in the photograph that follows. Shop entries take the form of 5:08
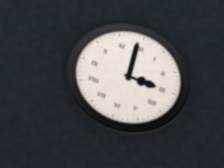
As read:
2:59
